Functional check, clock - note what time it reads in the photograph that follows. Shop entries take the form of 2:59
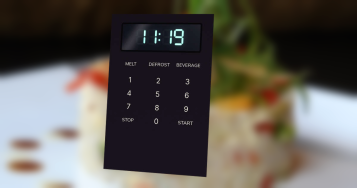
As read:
11:19
